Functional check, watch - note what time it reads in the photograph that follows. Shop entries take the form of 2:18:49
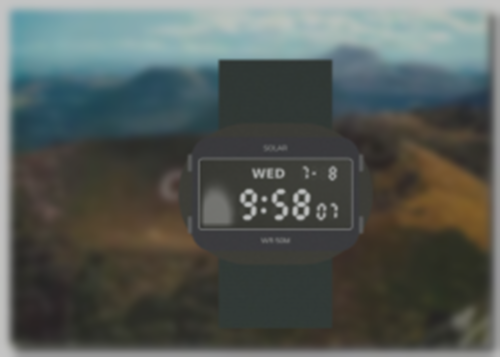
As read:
9:58:07
